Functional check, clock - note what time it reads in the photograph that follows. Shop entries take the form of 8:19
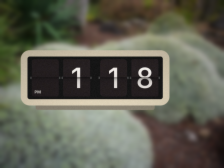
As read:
1:18
